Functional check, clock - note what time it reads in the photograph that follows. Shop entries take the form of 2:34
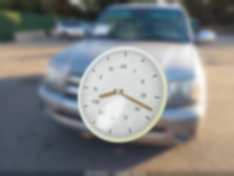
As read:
8:18
